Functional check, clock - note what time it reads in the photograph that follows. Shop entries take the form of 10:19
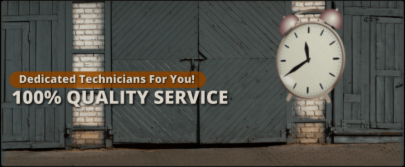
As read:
11:40
